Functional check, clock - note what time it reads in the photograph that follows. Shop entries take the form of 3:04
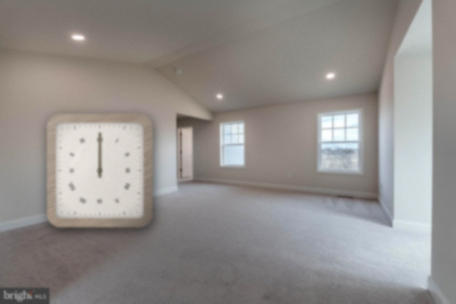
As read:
12:00
